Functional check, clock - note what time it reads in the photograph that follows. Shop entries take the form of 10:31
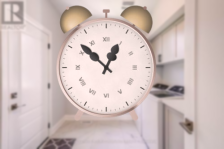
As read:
12:52
